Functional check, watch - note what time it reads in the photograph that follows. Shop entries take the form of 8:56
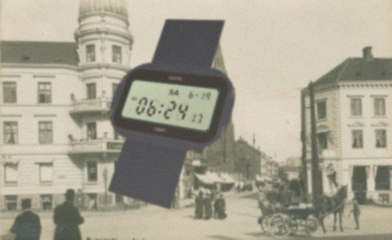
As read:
6:24
